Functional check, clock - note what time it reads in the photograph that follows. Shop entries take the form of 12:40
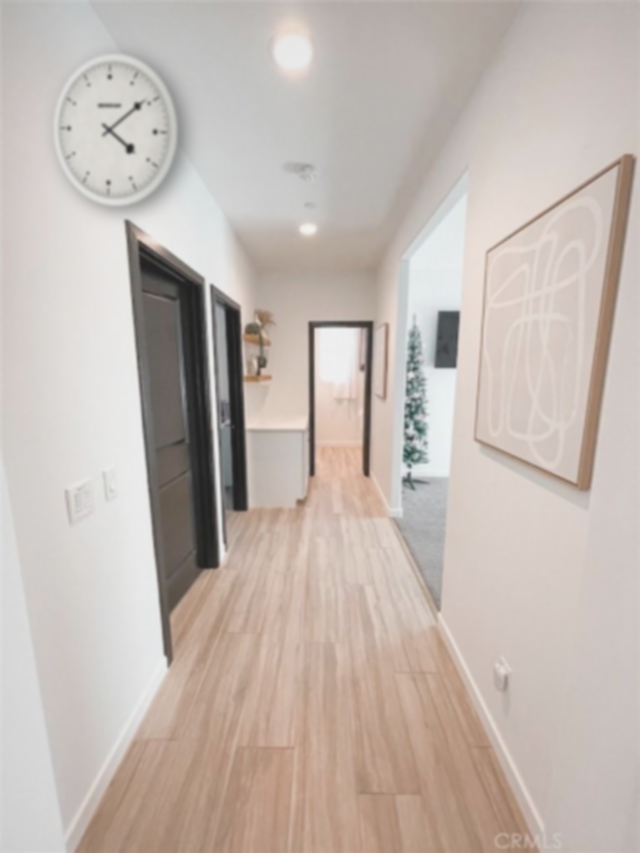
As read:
4:09
